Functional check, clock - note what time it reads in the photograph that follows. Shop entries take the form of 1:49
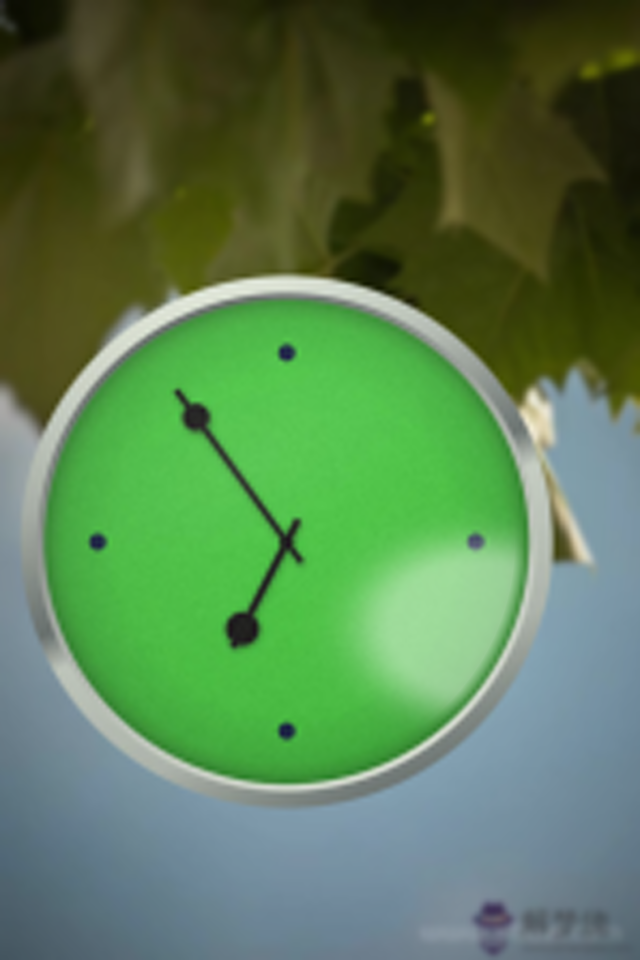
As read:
6:54
